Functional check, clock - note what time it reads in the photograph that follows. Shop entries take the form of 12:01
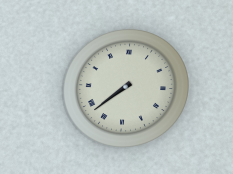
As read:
7:38
